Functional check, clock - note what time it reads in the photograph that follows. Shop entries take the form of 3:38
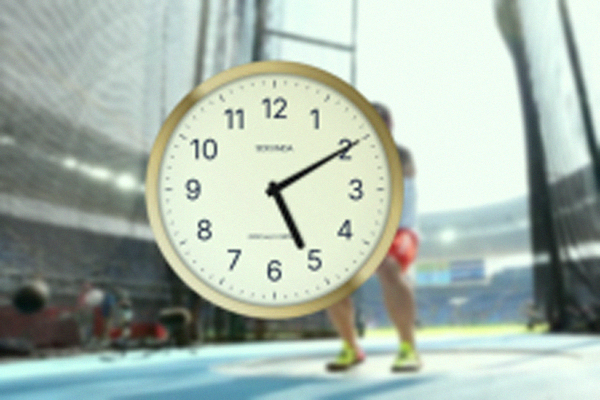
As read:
5:10
